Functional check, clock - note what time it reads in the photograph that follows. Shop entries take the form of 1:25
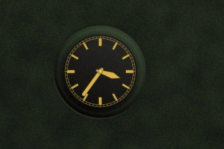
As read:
3:36
